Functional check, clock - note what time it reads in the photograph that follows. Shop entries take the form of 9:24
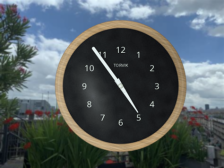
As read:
4:54
